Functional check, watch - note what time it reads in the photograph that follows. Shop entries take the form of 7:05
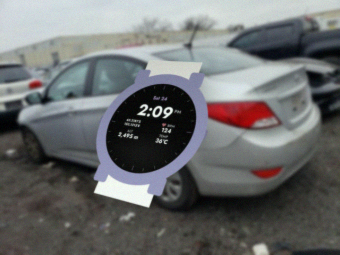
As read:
2:09
